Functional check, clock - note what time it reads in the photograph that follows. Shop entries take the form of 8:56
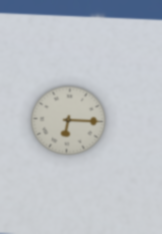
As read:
6:15
